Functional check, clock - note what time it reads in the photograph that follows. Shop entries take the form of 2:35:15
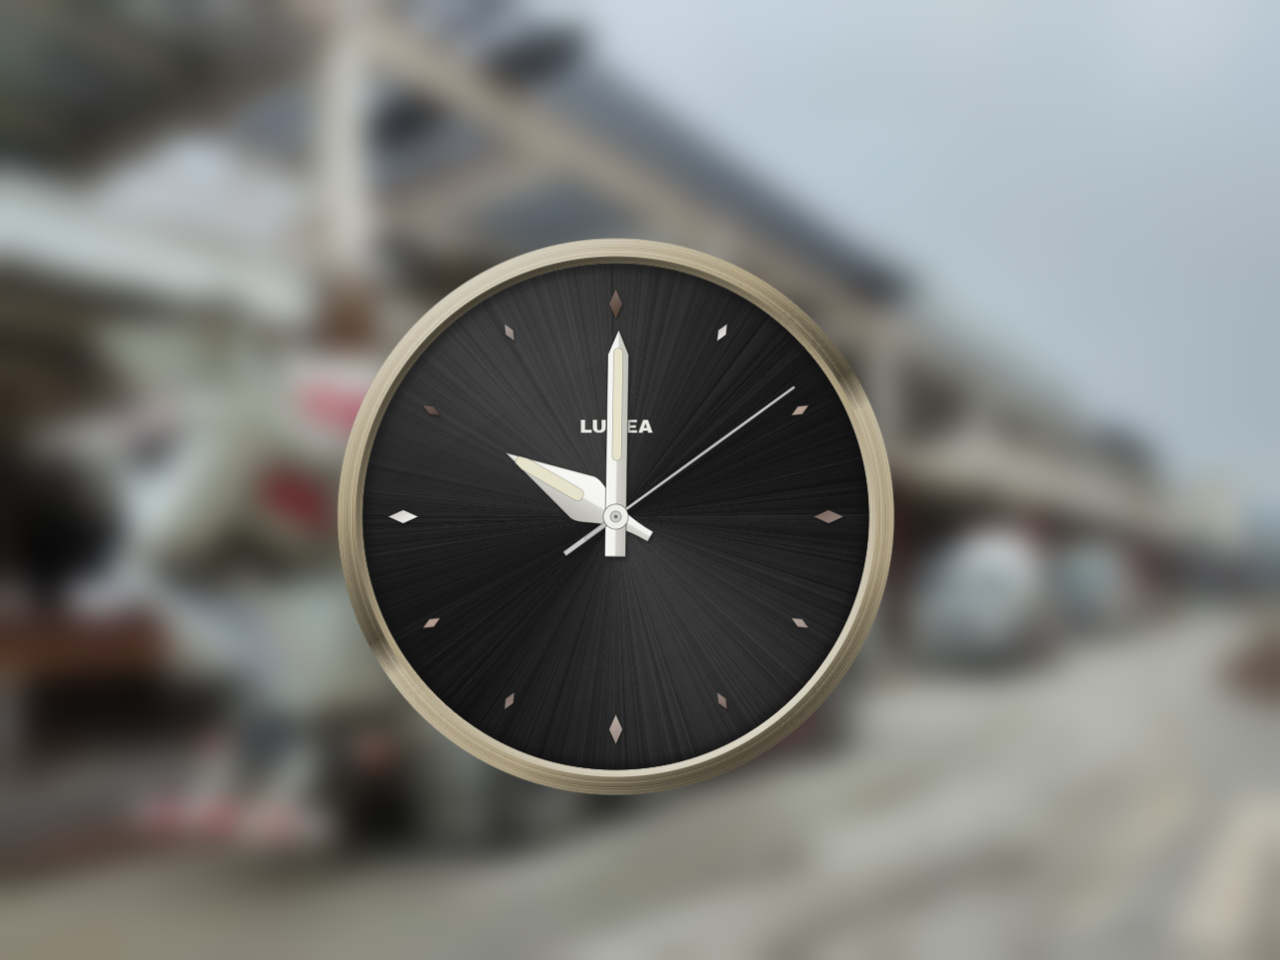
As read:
10:00:09
